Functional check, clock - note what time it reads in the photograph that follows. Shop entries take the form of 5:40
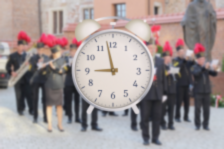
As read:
8:58
